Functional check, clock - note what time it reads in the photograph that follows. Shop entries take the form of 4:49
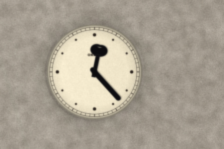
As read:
12:23
